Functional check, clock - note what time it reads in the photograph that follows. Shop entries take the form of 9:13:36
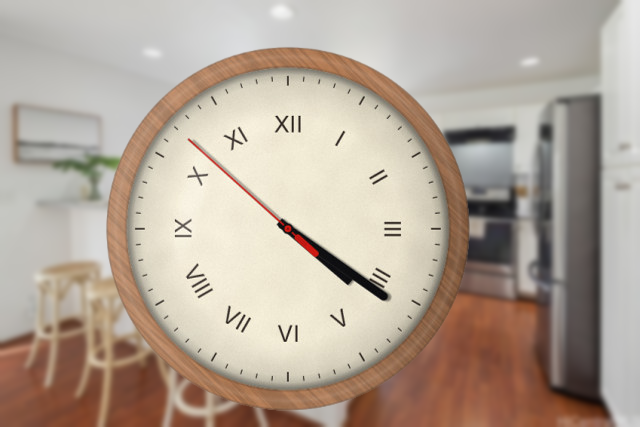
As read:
4:20:52
